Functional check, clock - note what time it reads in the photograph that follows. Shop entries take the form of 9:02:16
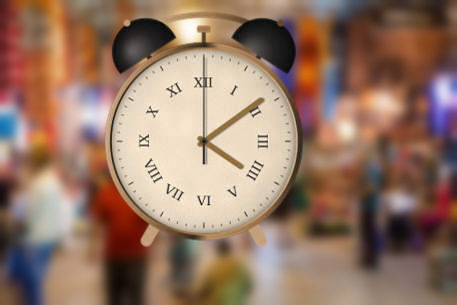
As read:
4:09:00
